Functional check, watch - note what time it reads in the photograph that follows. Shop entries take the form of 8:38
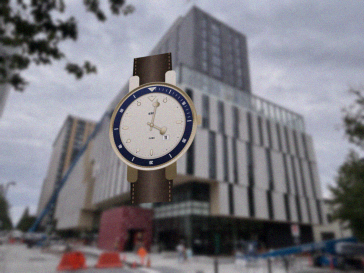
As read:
4:02
